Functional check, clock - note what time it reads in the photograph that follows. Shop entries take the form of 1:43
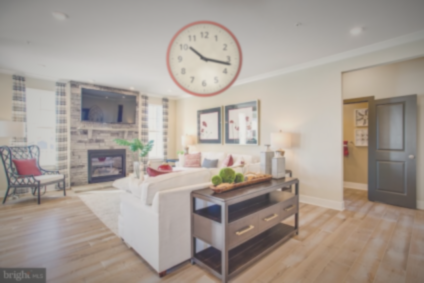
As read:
10:17
